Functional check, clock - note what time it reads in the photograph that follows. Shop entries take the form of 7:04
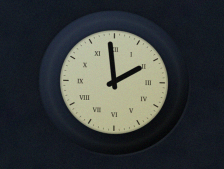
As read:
1:59
